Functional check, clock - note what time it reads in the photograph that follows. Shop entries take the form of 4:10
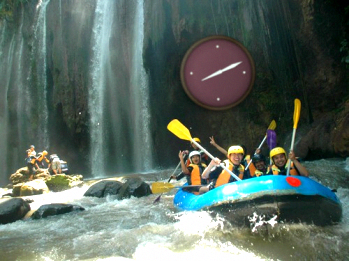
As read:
8:11
